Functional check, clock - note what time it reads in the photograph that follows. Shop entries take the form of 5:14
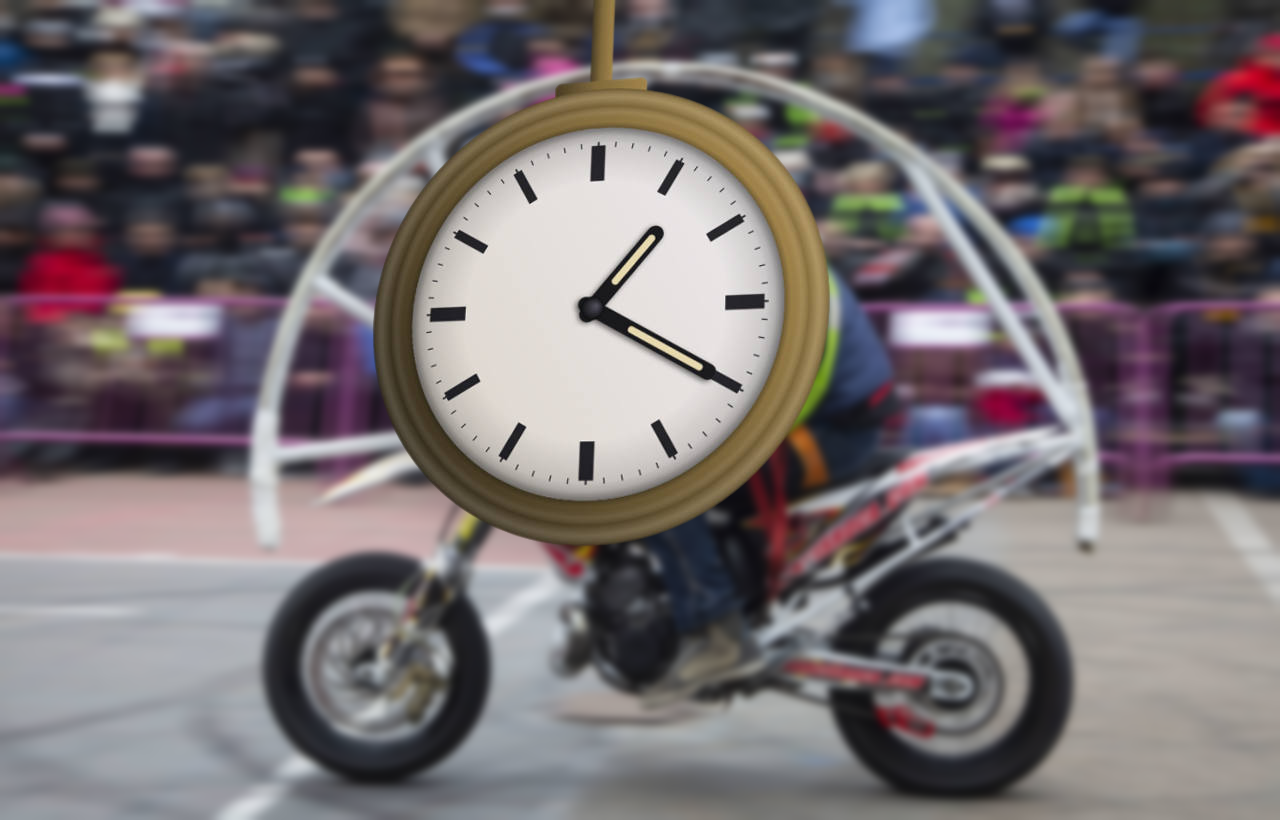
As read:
1:20
